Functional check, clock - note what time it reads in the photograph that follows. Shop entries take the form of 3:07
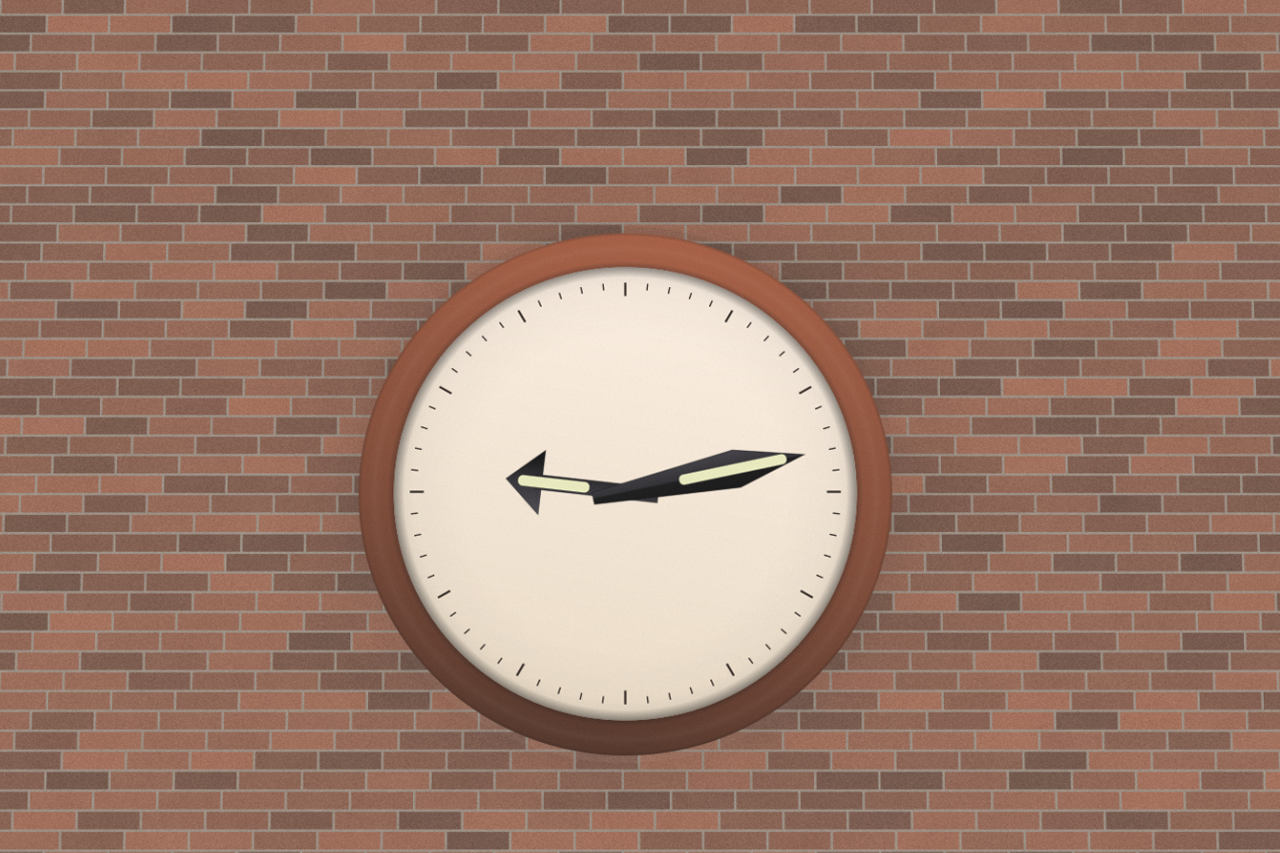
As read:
9:13
